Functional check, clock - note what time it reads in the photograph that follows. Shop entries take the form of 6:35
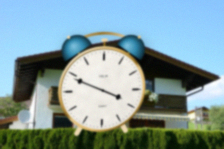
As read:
3:49
